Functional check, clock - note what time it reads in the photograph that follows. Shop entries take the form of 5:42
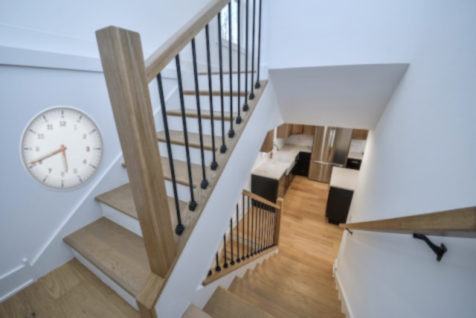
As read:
5:41
